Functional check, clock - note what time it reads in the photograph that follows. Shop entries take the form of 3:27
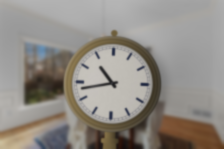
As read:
10:43
